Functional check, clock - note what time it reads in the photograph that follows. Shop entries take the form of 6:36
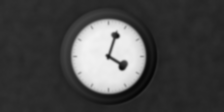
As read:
4:03
